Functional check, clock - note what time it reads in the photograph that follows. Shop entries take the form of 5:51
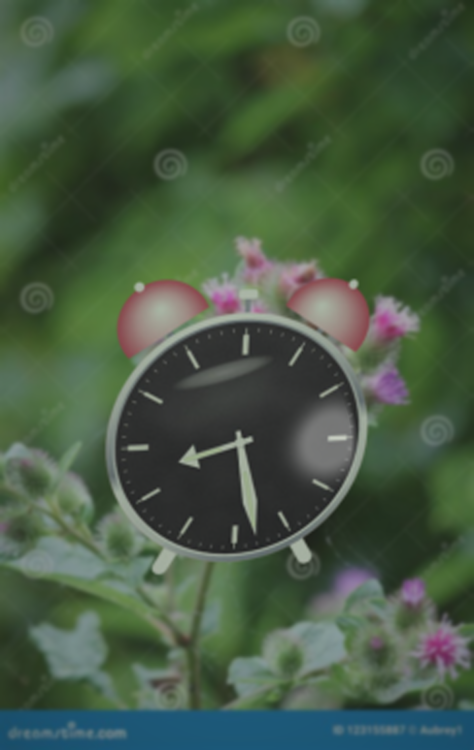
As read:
8:28
